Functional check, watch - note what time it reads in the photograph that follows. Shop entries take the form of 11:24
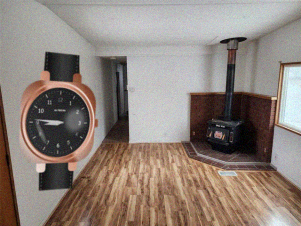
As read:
8:46
